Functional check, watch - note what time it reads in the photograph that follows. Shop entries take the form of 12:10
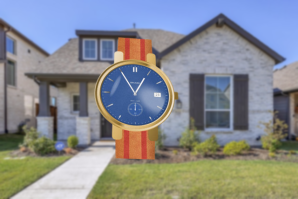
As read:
12:55
